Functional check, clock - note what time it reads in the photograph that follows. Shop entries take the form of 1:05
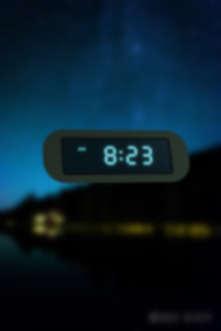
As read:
8:23
